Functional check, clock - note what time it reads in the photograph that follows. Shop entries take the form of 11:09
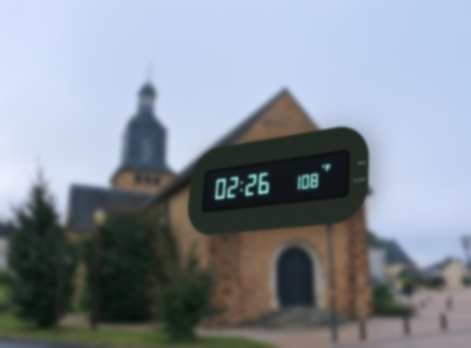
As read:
2:26
